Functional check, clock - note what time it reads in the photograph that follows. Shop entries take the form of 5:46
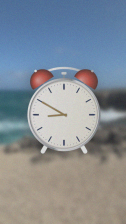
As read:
8:50
